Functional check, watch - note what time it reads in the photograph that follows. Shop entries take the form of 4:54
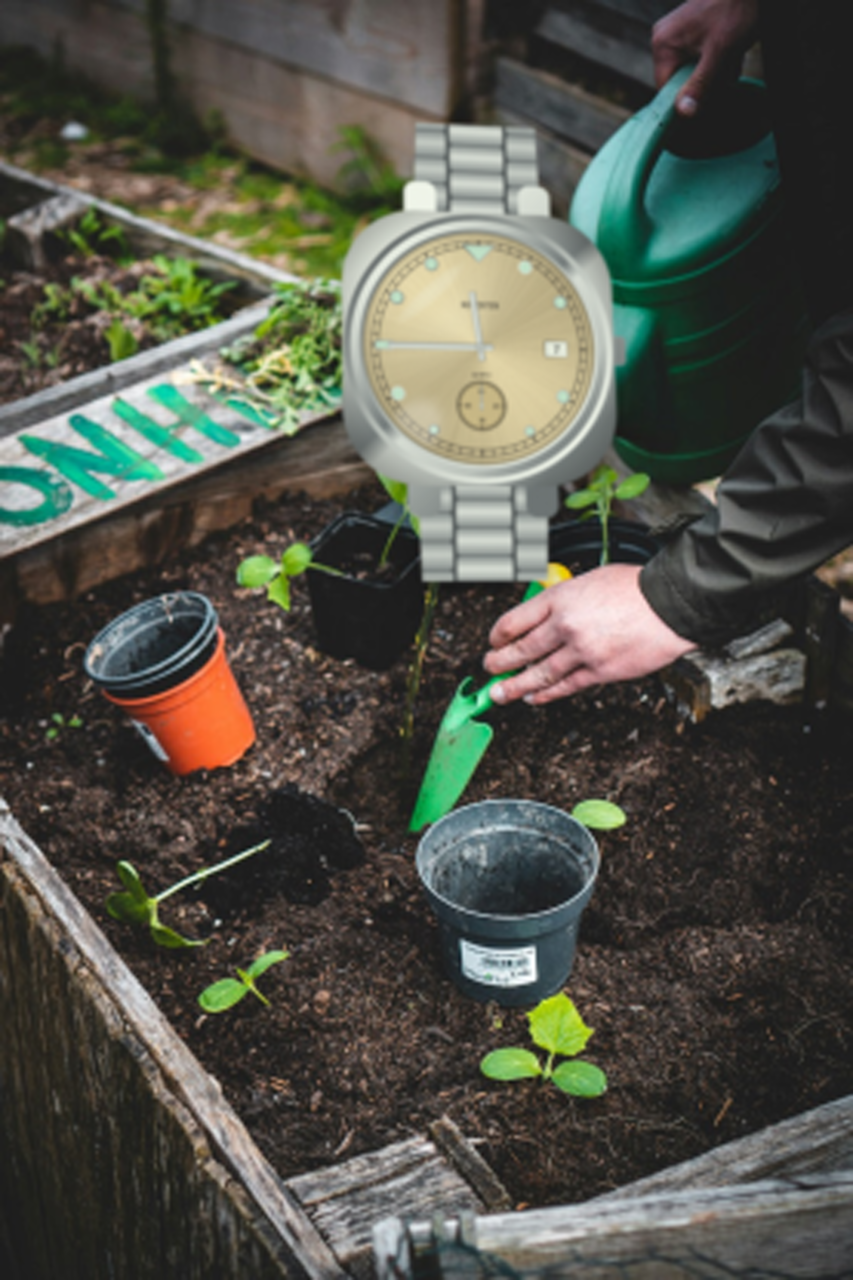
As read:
11:45
